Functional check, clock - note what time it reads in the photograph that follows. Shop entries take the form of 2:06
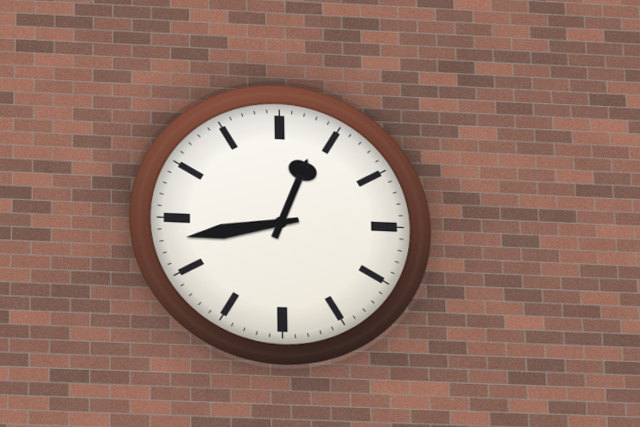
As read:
12:43
